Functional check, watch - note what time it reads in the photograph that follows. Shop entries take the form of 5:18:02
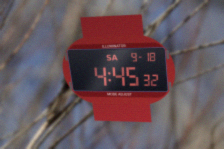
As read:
4:45:32
